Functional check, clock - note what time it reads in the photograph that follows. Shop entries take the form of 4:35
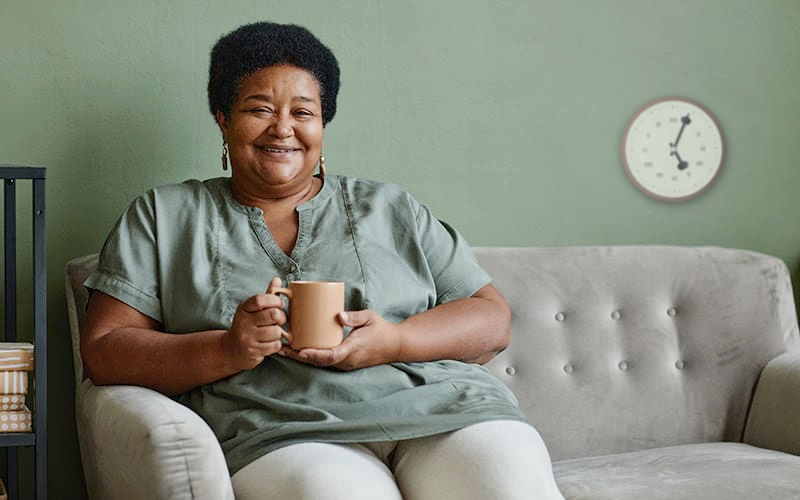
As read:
5:04
